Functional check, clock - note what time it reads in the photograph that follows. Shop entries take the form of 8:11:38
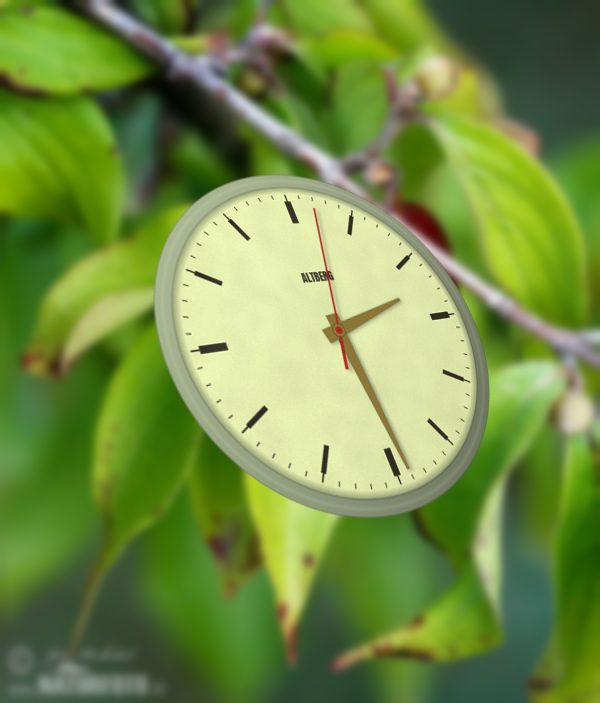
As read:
2:29:02
